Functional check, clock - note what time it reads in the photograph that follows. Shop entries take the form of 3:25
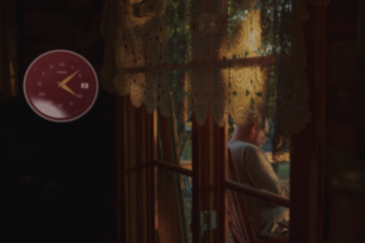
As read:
4:08
